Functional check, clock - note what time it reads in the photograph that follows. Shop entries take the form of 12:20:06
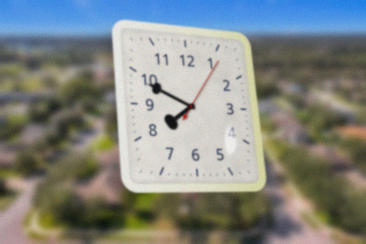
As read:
7:49:06
